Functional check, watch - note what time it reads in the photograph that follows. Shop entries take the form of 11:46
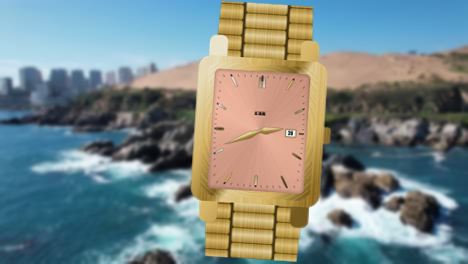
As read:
2:41
